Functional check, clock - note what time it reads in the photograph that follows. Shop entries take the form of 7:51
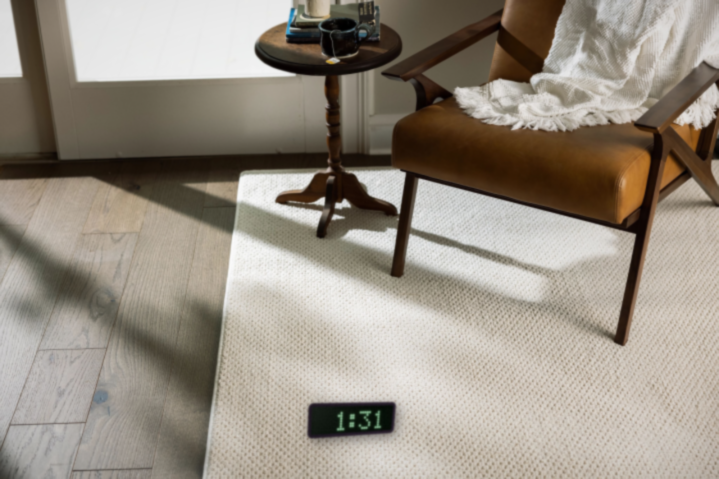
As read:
1:31
